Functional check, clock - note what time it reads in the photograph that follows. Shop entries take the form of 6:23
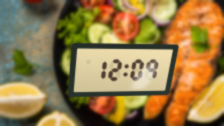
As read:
12:09
